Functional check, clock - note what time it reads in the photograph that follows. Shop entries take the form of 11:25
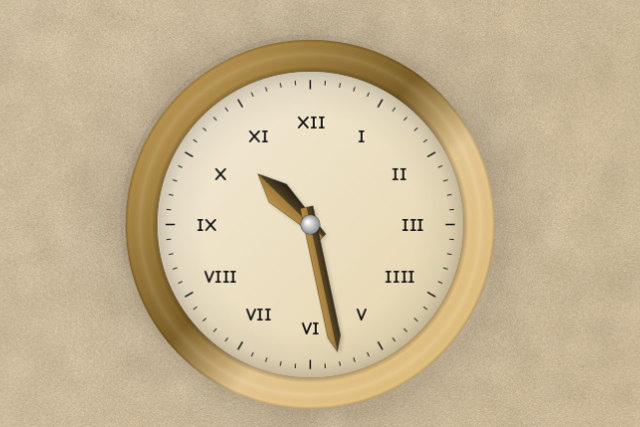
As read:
10:28
